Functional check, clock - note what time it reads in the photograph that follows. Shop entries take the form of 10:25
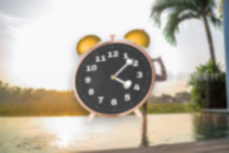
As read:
4:08
